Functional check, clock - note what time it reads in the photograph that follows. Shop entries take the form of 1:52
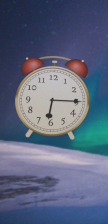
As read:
6:15
